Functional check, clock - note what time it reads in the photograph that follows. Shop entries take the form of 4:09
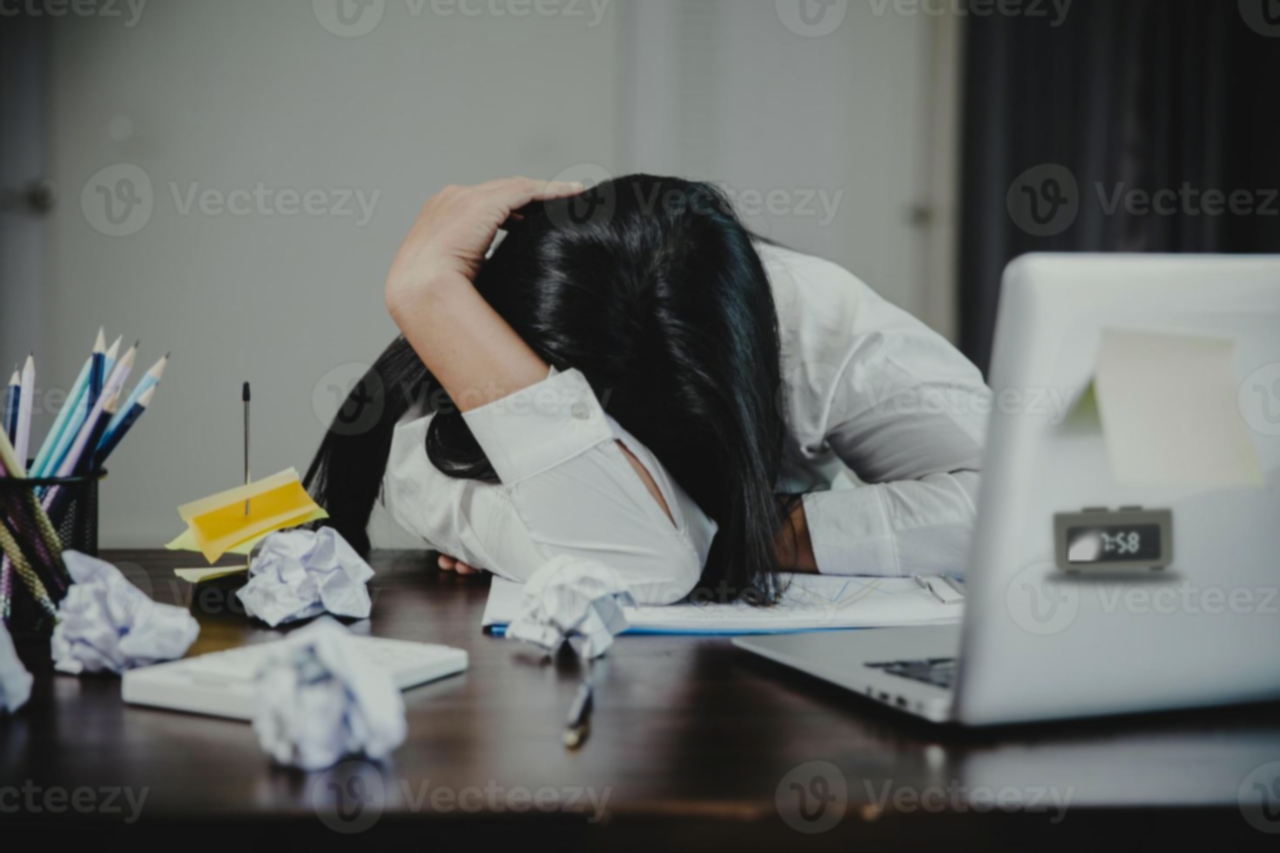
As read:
7:58
